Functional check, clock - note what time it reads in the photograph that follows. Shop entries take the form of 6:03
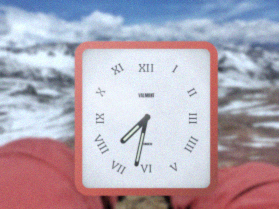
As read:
7:32
